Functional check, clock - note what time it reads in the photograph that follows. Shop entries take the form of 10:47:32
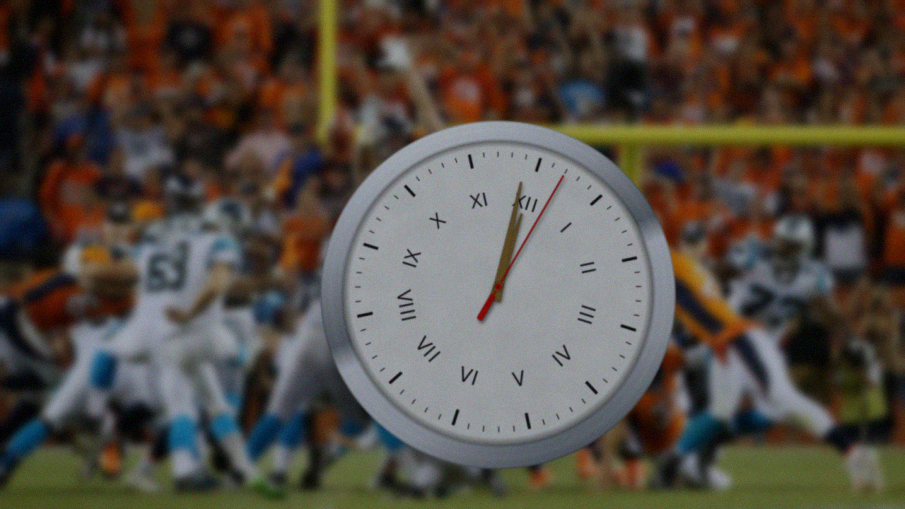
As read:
11:59:02
